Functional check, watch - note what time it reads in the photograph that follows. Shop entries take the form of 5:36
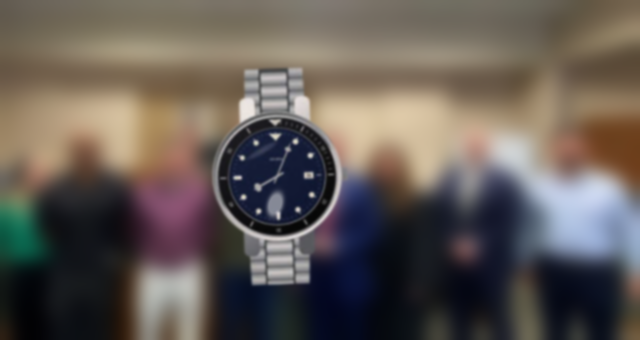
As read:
8:04
